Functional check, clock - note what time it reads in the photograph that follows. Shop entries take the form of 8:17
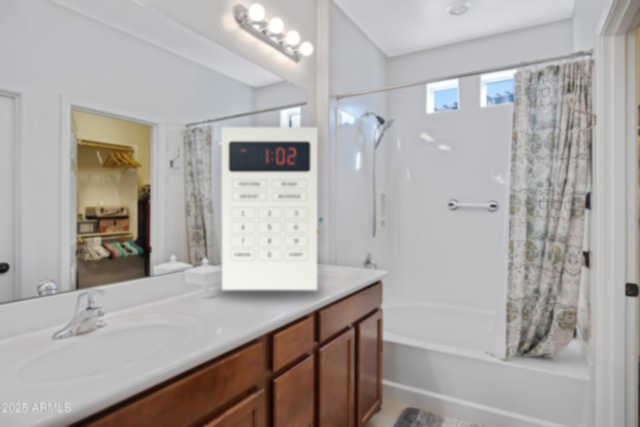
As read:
1:02
